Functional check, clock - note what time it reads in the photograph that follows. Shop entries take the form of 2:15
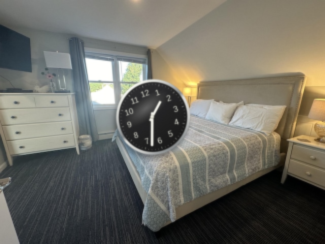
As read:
1:33
